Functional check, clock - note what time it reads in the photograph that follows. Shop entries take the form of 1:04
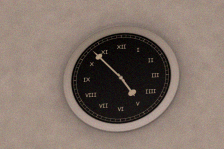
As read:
4:53
